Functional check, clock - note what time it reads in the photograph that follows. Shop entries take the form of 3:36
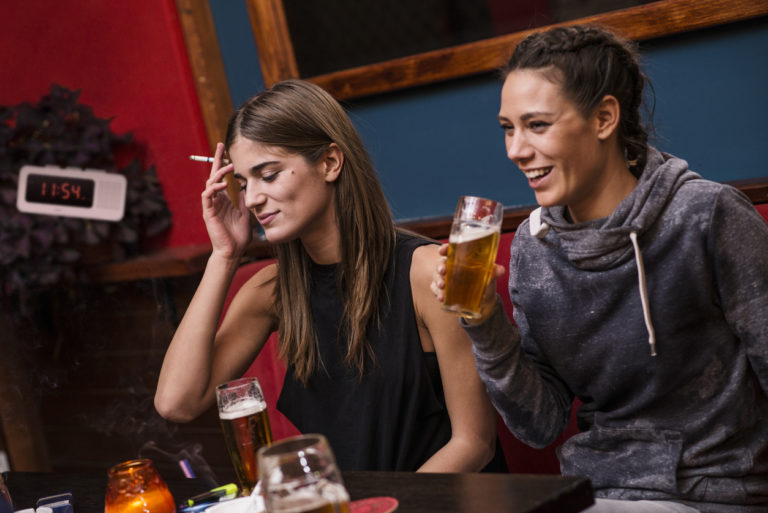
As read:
11:54
